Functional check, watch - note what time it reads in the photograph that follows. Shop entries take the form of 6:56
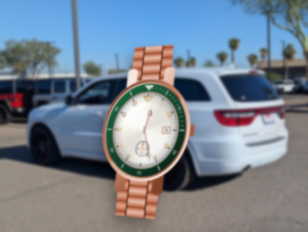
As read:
12:27
